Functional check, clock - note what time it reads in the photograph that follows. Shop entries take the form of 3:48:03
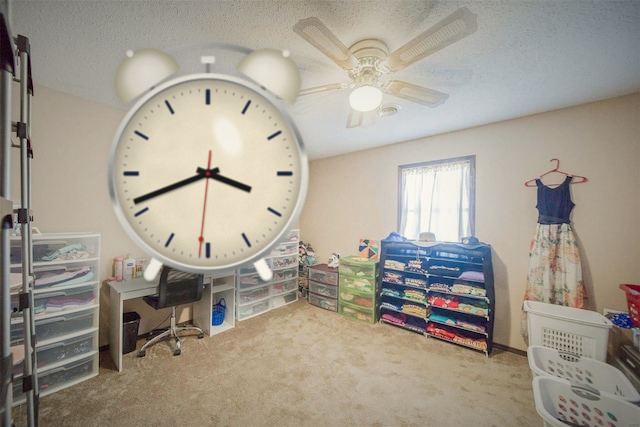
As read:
3:41:31
